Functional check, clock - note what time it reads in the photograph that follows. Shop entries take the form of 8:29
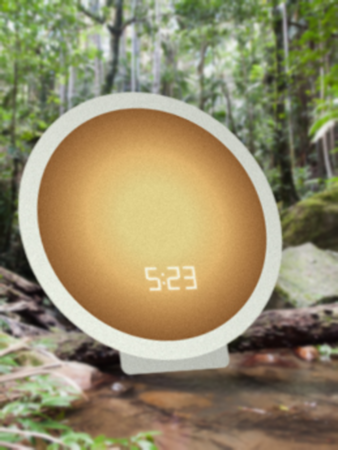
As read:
5:23
